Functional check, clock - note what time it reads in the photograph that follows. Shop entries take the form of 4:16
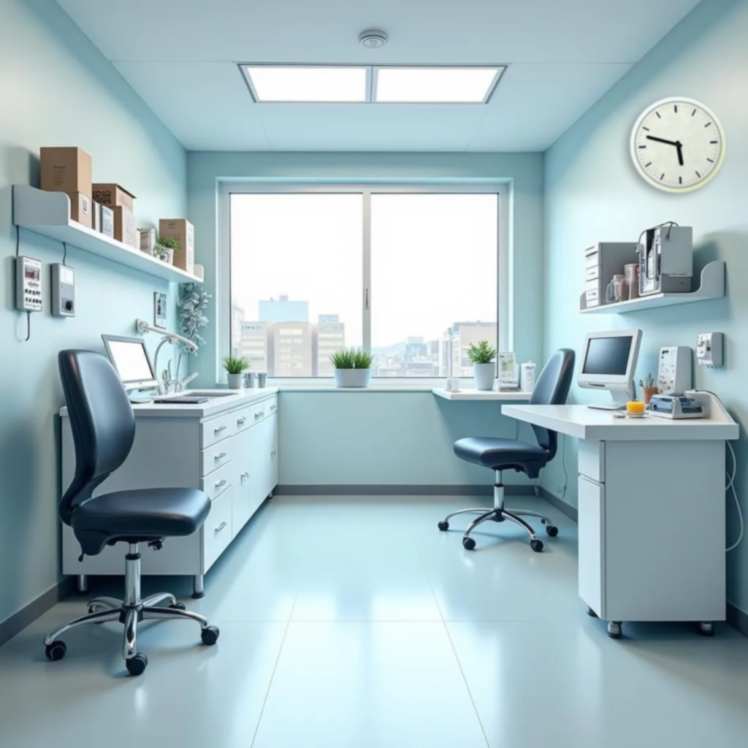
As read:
5:48
